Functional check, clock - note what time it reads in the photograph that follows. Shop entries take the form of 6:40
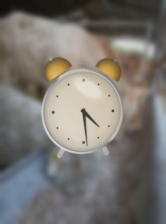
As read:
4:29
